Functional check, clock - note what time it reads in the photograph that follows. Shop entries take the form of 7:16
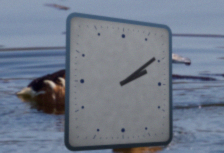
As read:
2:09
